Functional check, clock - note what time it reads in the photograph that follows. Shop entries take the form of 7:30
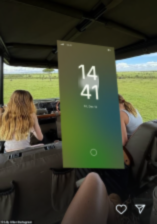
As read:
14:41
